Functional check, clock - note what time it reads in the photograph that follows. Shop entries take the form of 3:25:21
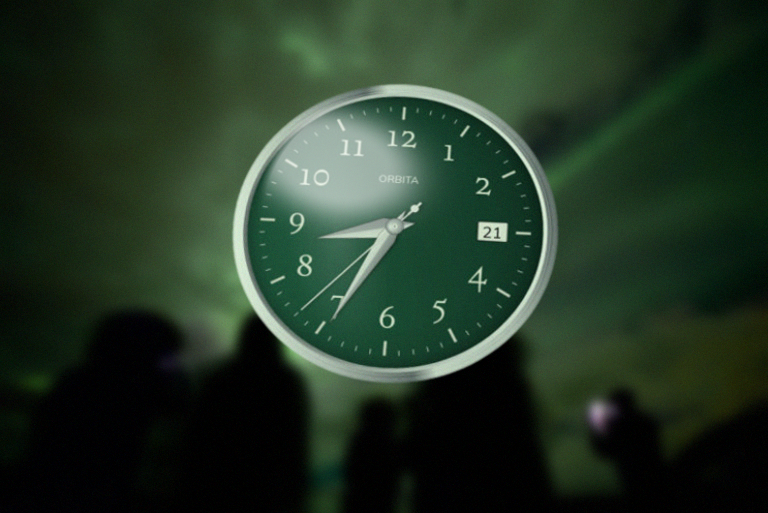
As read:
8:34:37
